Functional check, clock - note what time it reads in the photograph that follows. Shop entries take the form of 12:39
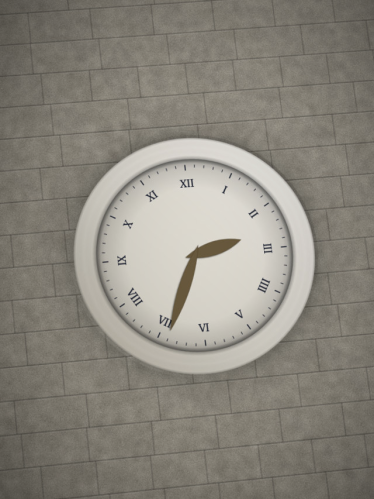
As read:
2:34
